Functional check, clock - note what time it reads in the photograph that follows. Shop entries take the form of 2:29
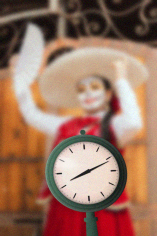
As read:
8:11
